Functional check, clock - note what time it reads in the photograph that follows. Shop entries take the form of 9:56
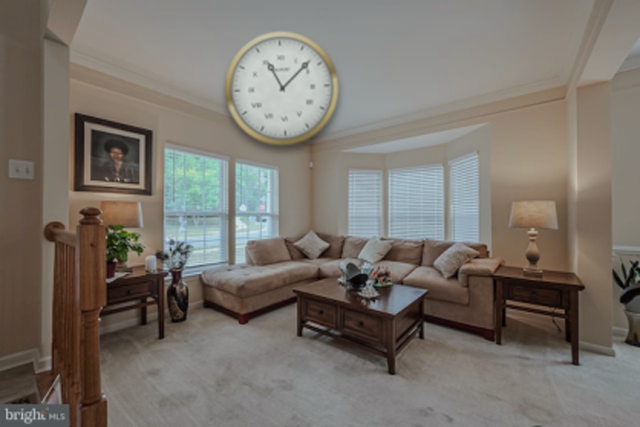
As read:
11:08
